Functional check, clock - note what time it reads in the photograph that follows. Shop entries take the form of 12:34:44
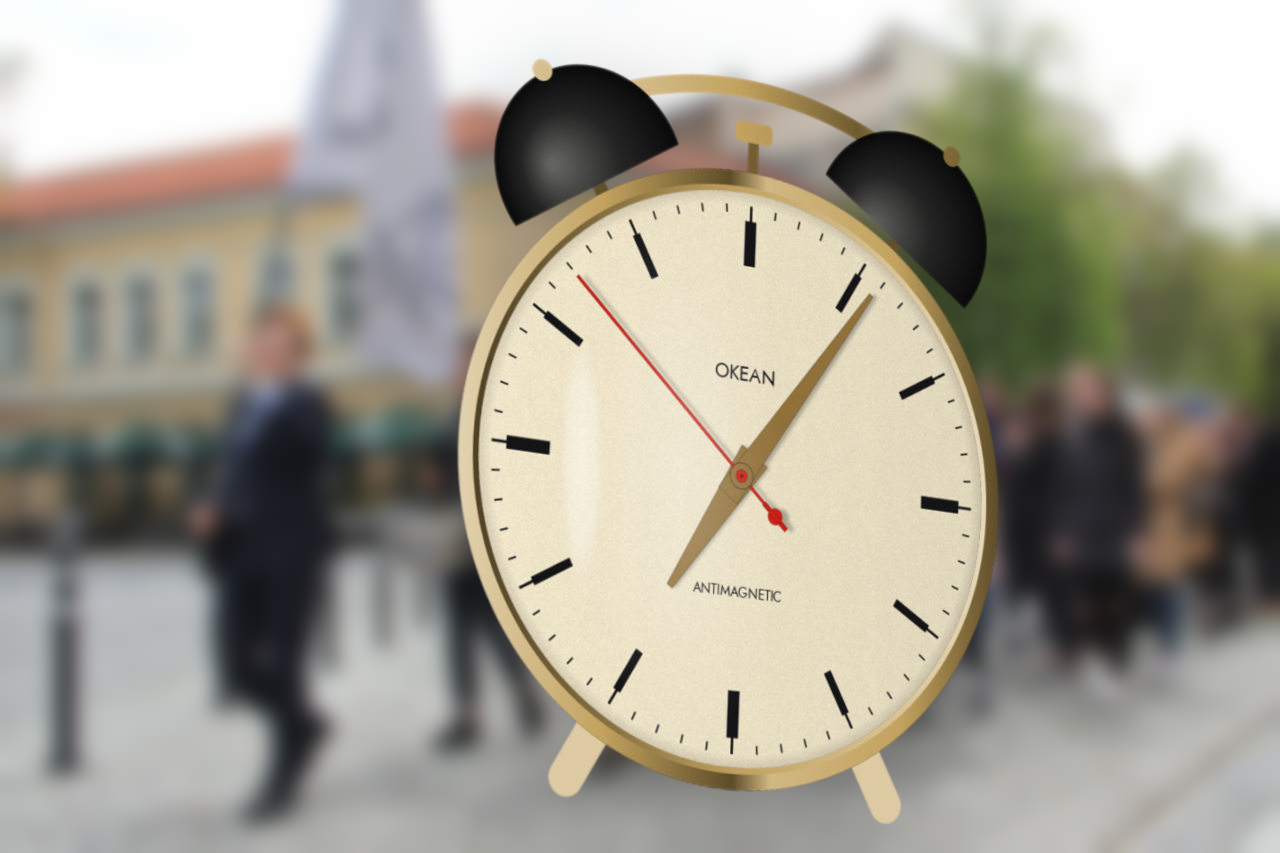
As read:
7:05:52
